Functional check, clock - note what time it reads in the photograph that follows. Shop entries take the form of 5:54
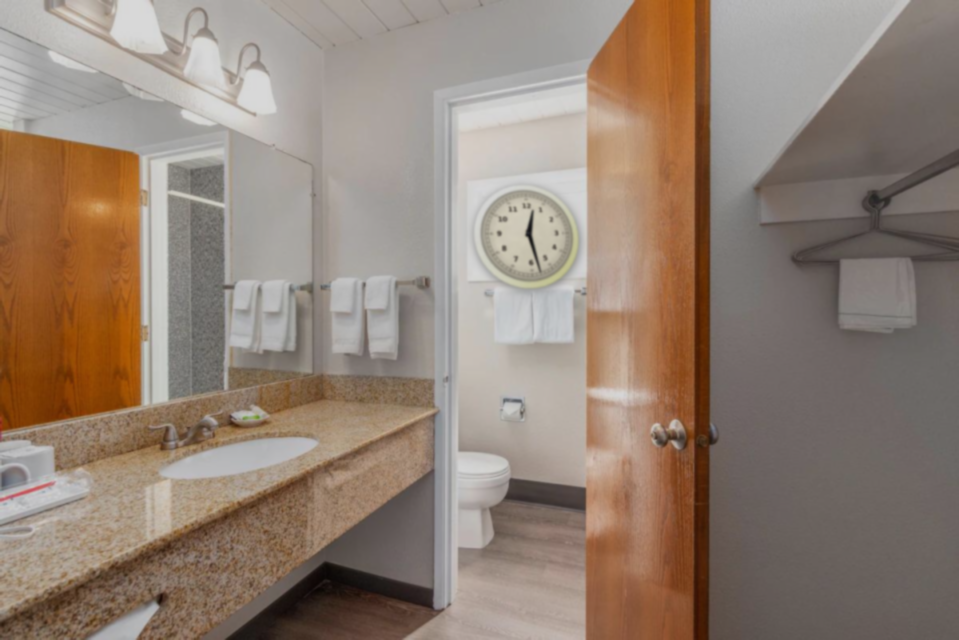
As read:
12:28
